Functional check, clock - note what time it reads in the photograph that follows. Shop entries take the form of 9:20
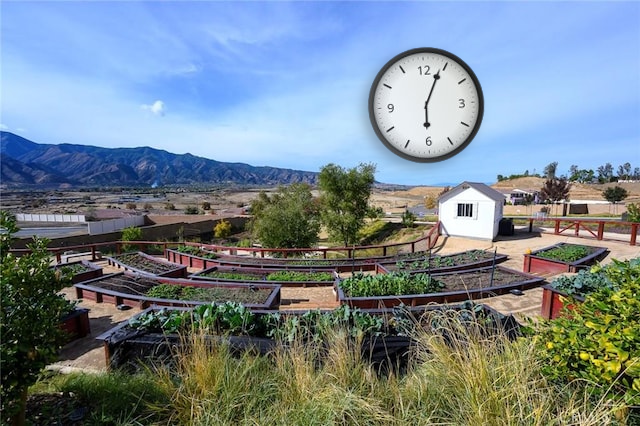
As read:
6:04
